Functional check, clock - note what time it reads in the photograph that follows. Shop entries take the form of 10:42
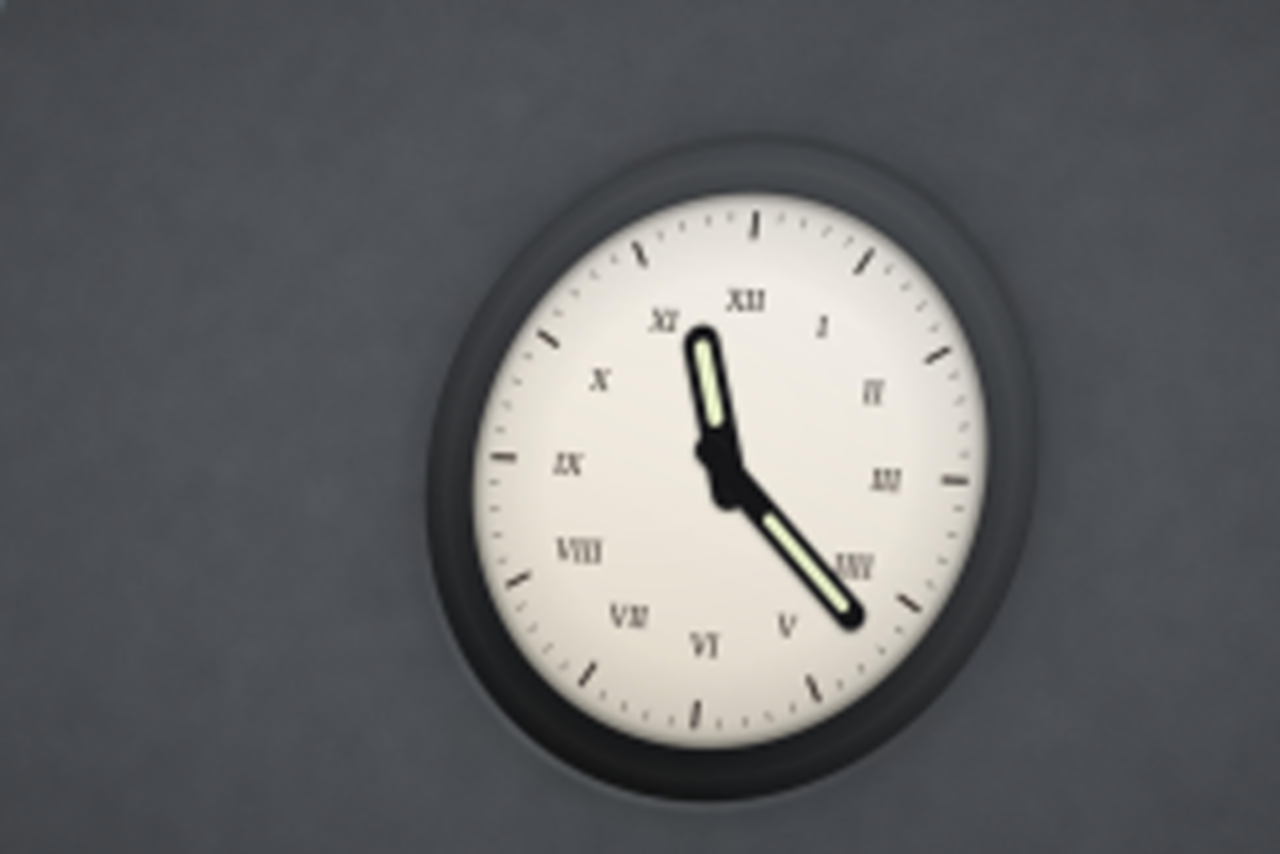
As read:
11:22
